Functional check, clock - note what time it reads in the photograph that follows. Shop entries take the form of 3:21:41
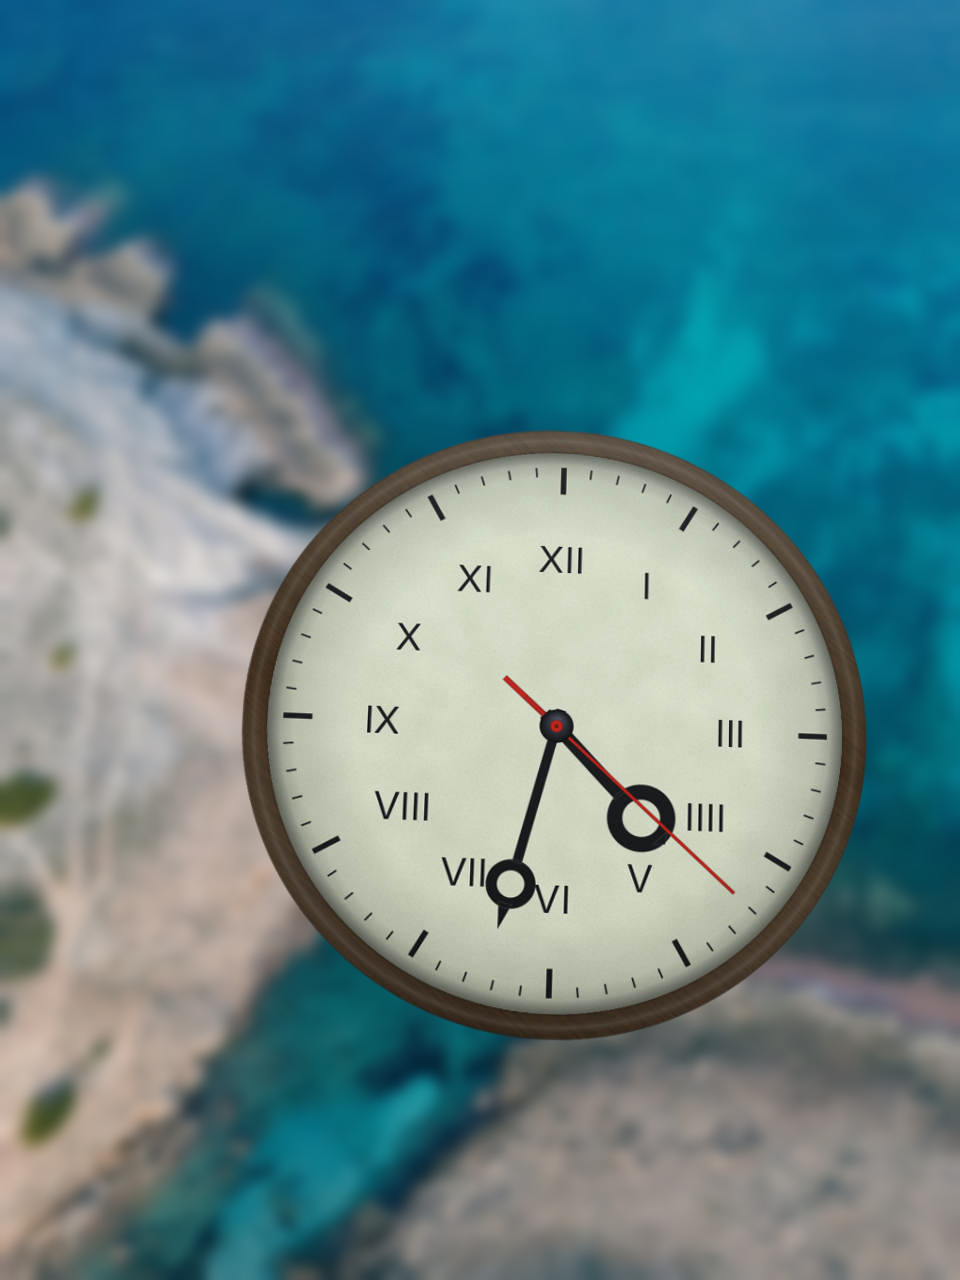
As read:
4:32:22
